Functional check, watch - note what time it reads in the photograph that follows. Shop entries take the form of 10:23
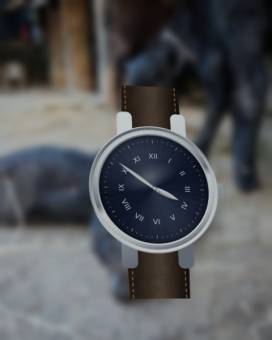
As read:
3:51
